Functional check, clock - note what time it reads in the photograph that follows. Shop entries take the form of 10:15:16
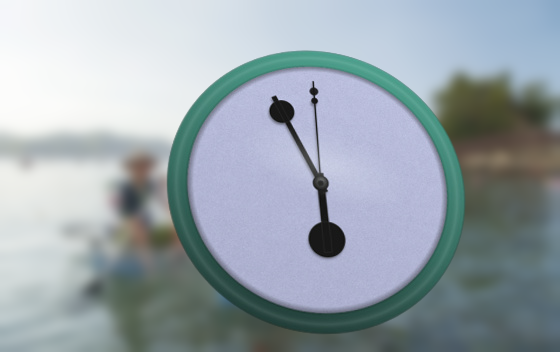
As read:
5:56:00
